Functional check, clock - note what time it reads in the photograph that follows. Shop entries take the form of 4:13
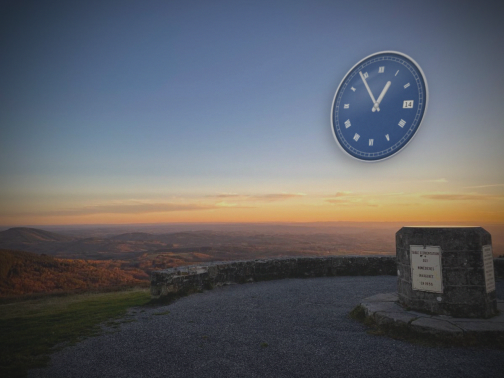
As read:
12:54
